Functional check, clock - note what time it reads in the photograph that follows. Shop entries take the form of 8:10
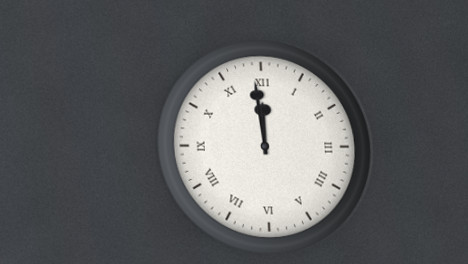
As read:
11:59
